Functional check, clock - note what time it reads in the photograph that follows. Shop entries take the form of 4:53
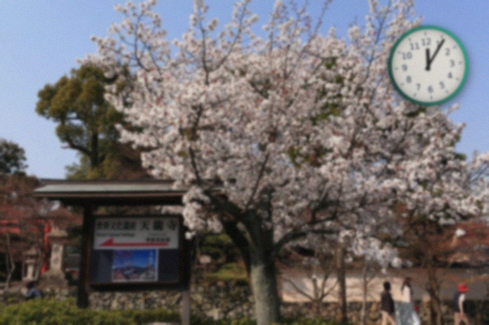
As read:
12:06
